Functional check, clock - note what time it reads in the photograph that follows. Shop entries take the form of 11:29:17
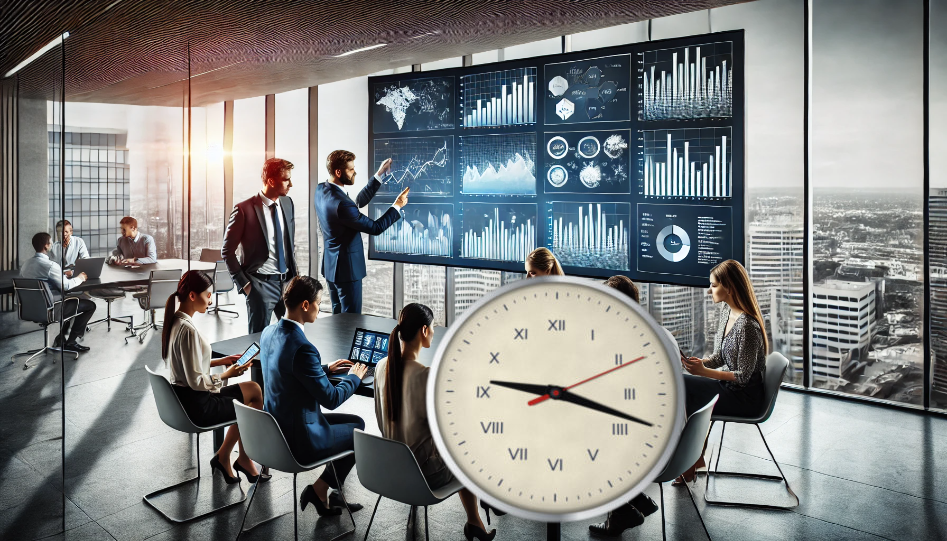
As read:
9:18:11
